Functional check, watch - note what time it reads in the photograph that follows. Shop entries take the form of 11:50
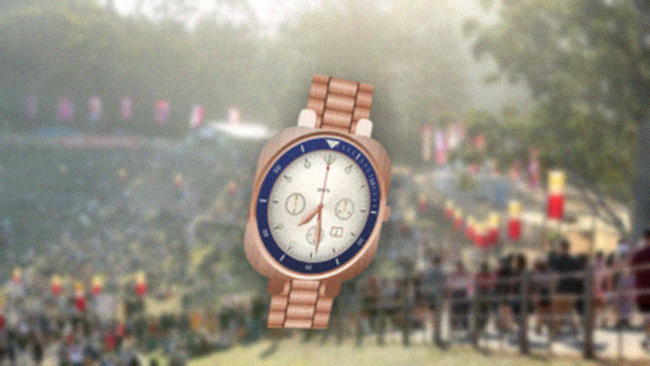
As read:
7:29
